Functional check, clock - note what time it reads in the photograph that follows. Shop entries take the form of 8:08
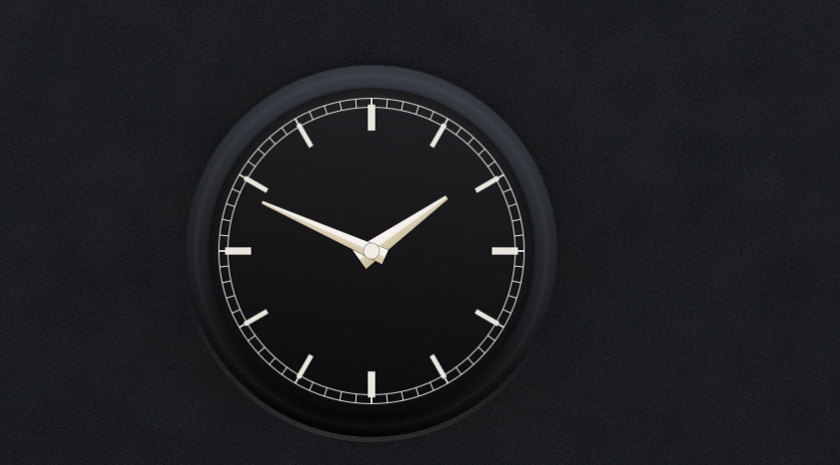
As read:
1:49
